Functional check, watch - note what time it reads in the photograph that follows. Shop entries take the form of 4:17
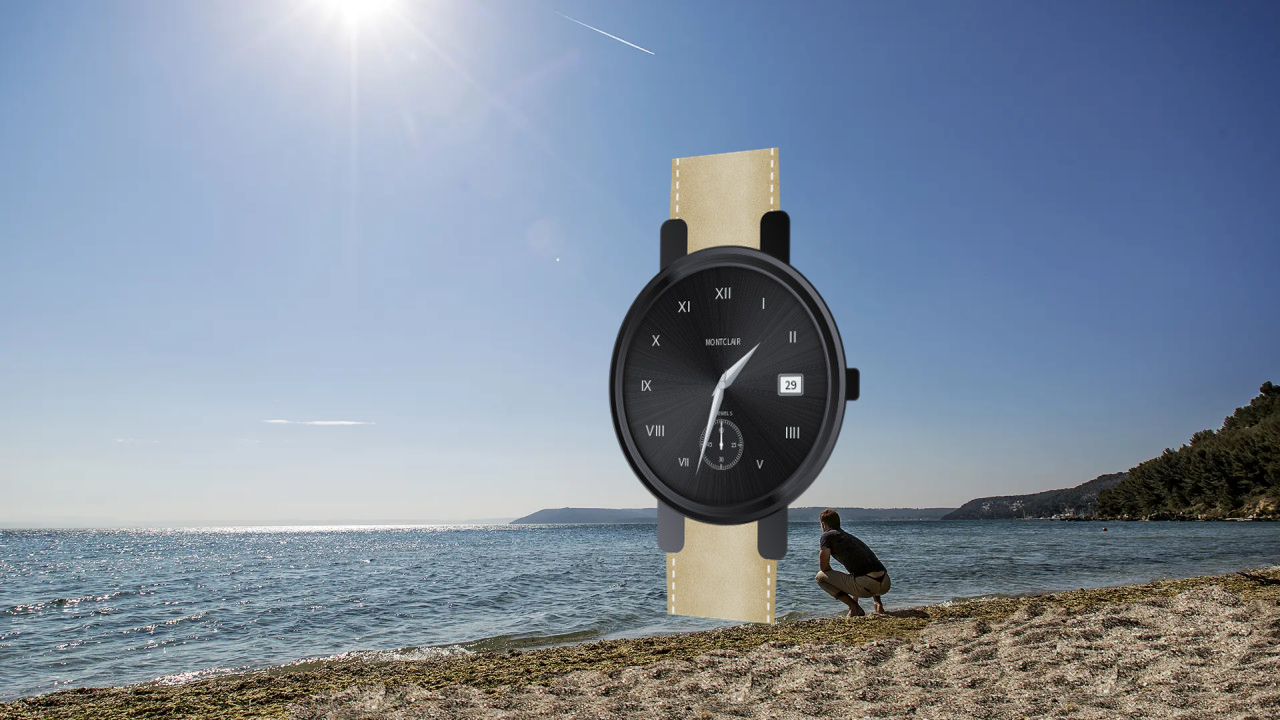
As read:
1:33
